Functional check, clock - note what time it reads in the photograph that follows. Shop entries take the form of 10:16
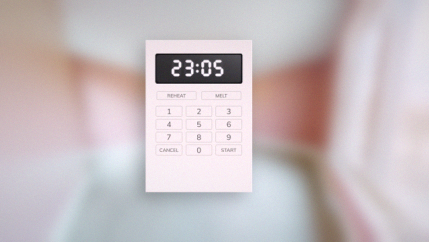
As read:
23:05
